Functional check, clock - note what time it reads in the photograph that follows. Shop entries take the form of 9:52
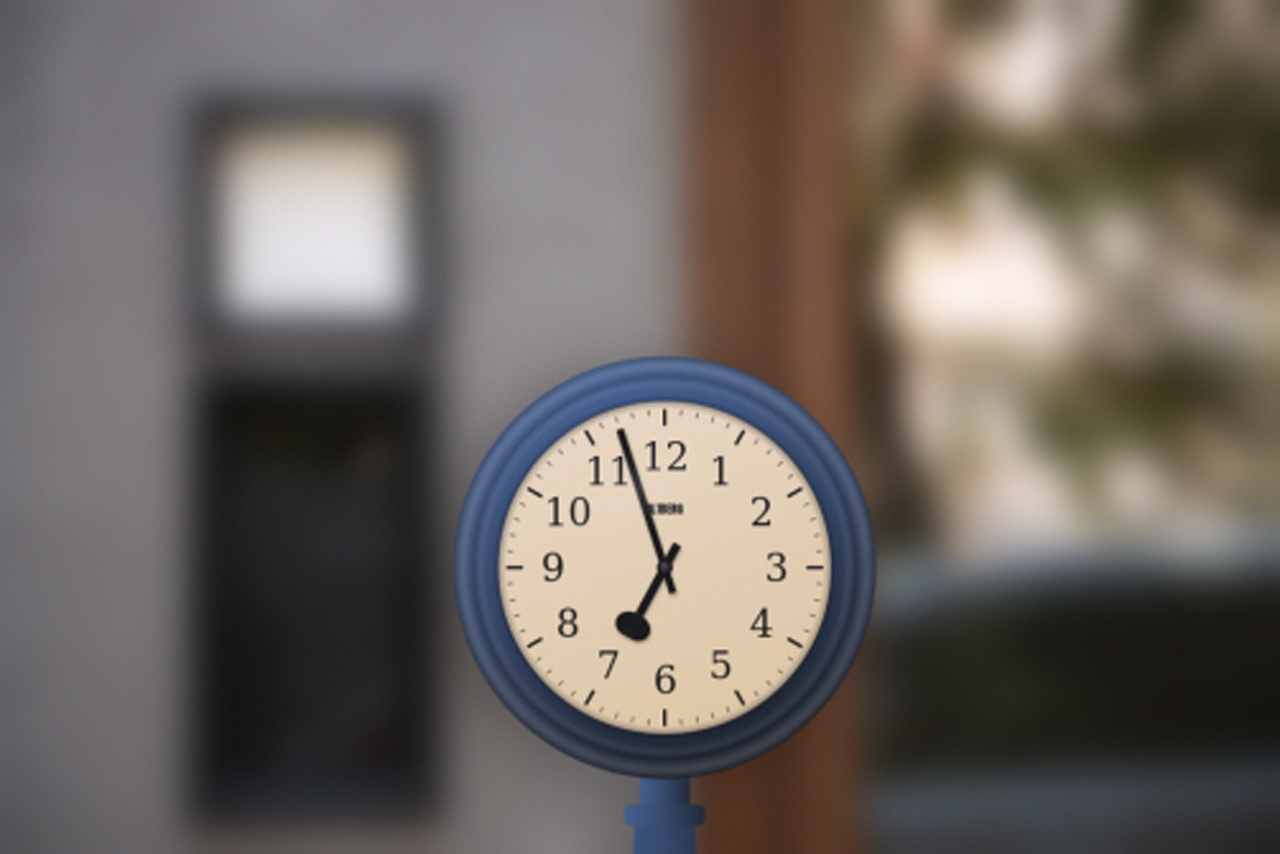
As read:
6:57
